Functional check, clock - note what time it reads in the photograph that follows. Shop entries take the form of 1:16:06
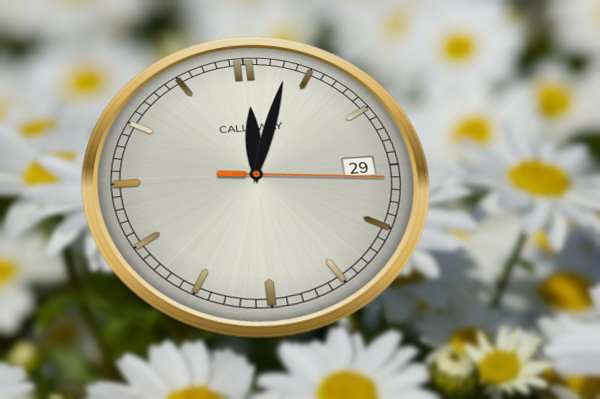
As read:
12:03:16
